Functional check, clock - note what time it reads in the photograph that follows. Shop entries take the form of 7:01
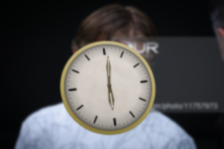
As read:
6:01
